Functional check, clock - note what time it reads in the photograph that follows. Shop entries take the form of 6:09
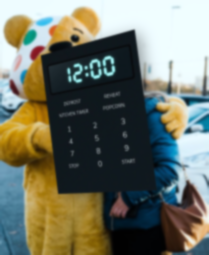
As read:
12:00
